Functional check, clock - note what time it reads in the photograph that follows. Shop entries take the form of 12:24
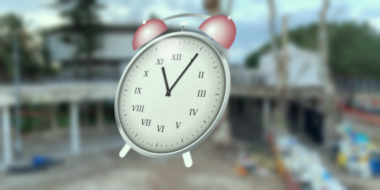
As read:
11:05
